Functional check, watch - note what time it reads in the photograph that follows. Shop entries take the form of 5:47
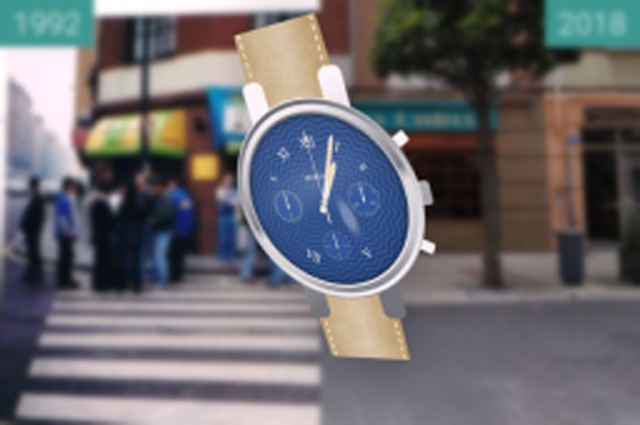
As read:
1:04
